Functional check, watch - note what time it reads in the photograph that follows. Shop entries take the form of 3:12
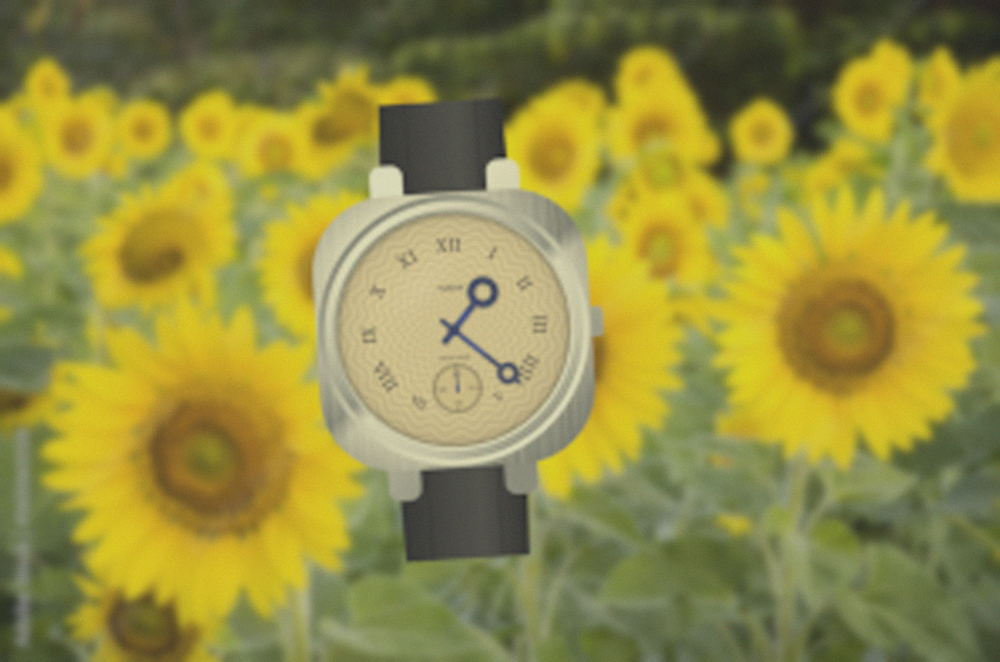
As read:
1:22
